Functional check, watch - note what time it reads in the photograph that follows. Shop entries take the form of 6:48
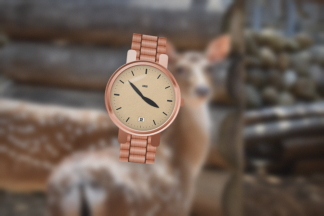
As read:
3:52
